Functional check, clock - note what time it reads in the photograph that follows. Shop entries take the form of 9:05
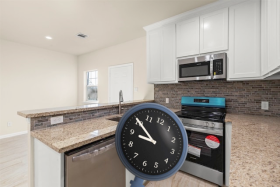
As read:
8:50
